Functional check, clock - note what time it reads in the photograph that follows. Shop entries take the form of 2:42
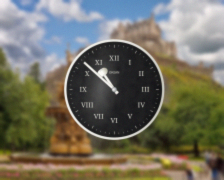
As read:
10:52
